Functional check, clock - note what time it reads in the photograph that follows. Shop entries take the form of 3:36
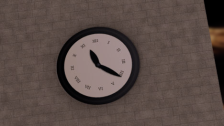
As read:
11:21
